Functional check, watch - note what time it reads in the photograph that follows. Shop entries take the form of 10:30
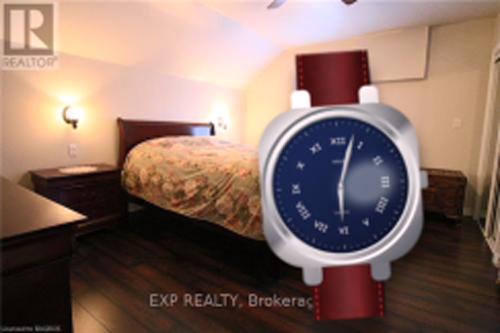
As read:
6:03
